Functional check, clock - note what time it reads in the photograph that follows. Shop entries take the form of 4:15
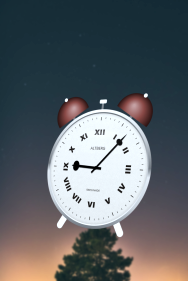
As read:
9:07
